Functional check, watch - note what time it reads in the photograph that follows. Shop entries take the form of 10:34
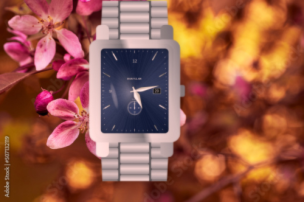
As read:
5:13
